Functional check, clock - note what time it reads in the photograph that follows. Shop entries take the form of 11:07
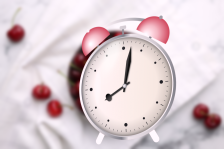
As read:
8:02
